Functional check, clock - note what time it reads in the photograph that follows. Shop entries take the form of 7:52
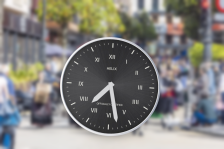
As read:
7:28
